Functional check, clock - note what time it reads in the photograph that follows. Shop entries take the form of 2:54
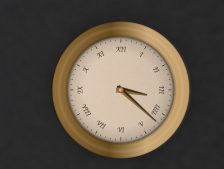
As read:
3:22
